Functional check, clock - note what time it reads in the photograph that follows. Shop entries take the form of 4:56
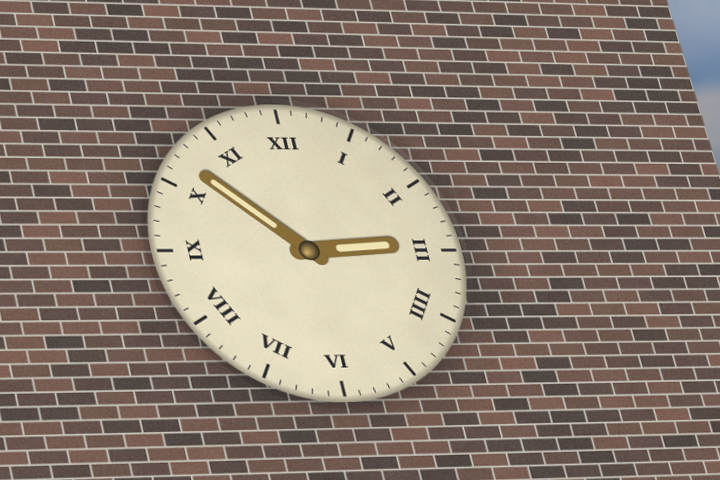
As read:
2:52
